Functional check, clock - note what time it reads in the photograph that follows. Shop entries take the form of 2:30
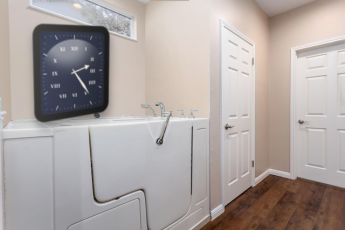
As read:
2:24
